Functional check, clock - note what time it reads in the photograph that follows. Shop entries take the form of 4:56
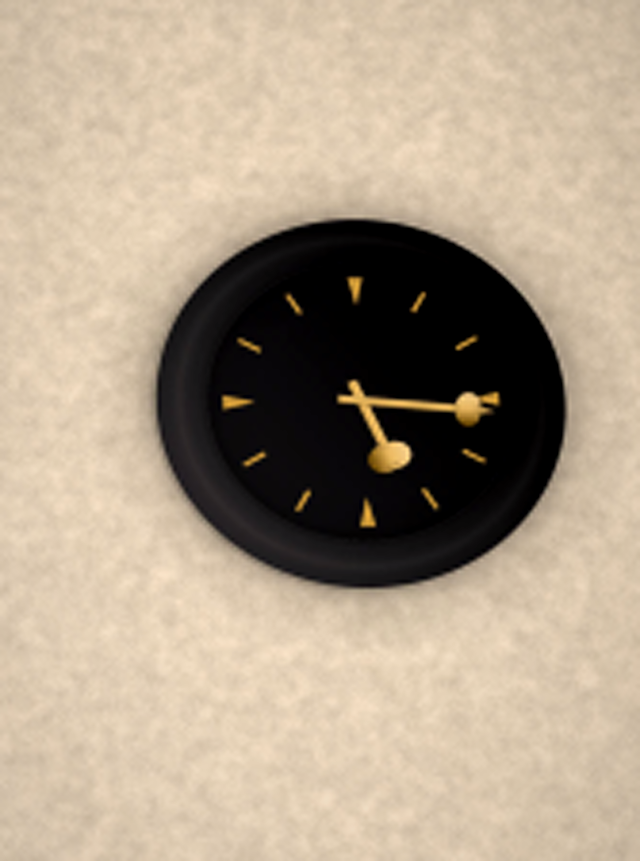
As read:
5:16
